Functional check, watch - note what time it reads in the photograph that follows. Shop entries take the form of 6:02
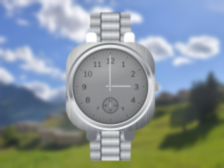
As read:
3:00
